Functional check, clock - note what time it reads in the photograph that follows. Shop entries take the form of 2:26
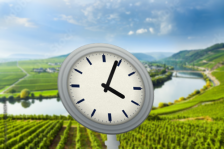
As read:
4:04
